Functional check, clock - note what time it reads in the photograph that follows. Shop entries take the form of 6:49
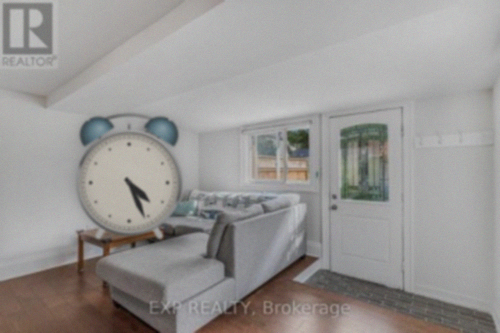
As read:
4:26
